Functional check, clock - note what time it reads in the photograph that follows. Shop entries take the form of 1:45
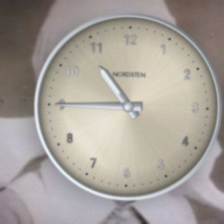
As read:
10:45
